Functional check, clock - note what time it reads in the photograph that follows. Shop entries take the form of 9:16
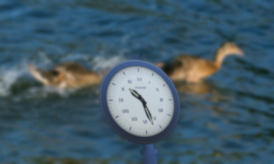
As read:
10:27
